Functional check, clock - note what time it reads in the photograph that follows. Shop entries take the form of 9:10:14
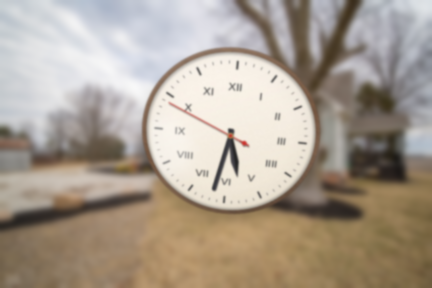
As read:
5:31:49
